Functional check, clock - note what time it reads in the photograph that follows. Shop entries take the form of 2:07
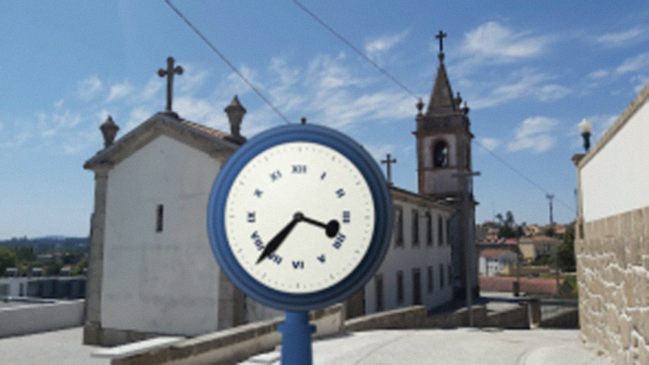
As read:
3:37
